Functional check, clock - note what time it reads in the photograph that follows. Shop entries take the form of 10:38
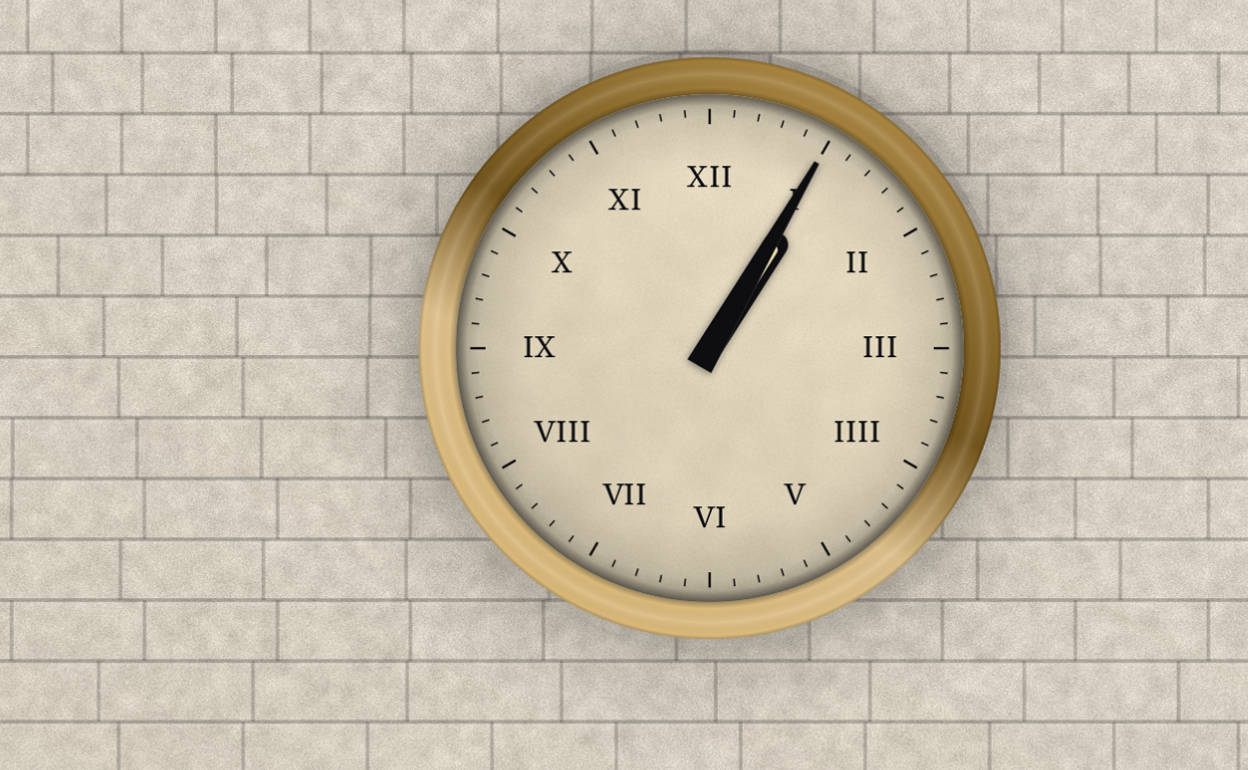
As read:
1:05
